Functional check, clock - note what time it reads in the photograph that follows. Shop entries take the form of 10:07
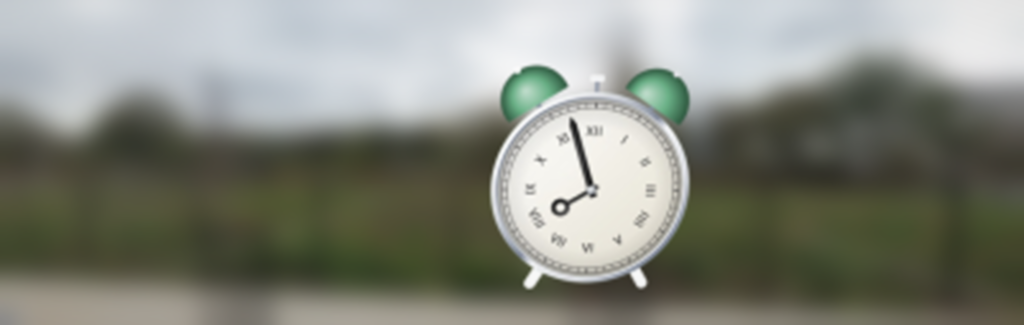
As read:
7:57
